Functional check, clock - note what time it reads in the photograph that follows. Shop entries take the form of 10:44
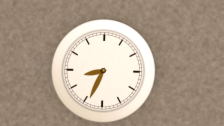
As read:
8:34
